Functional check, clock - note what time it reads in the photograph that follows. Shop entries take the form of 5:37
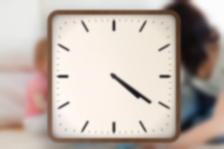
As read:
4:21
